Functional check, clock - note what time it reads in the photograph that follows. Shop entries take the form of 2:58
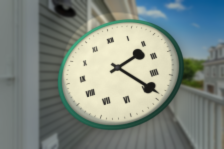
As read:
2:24
